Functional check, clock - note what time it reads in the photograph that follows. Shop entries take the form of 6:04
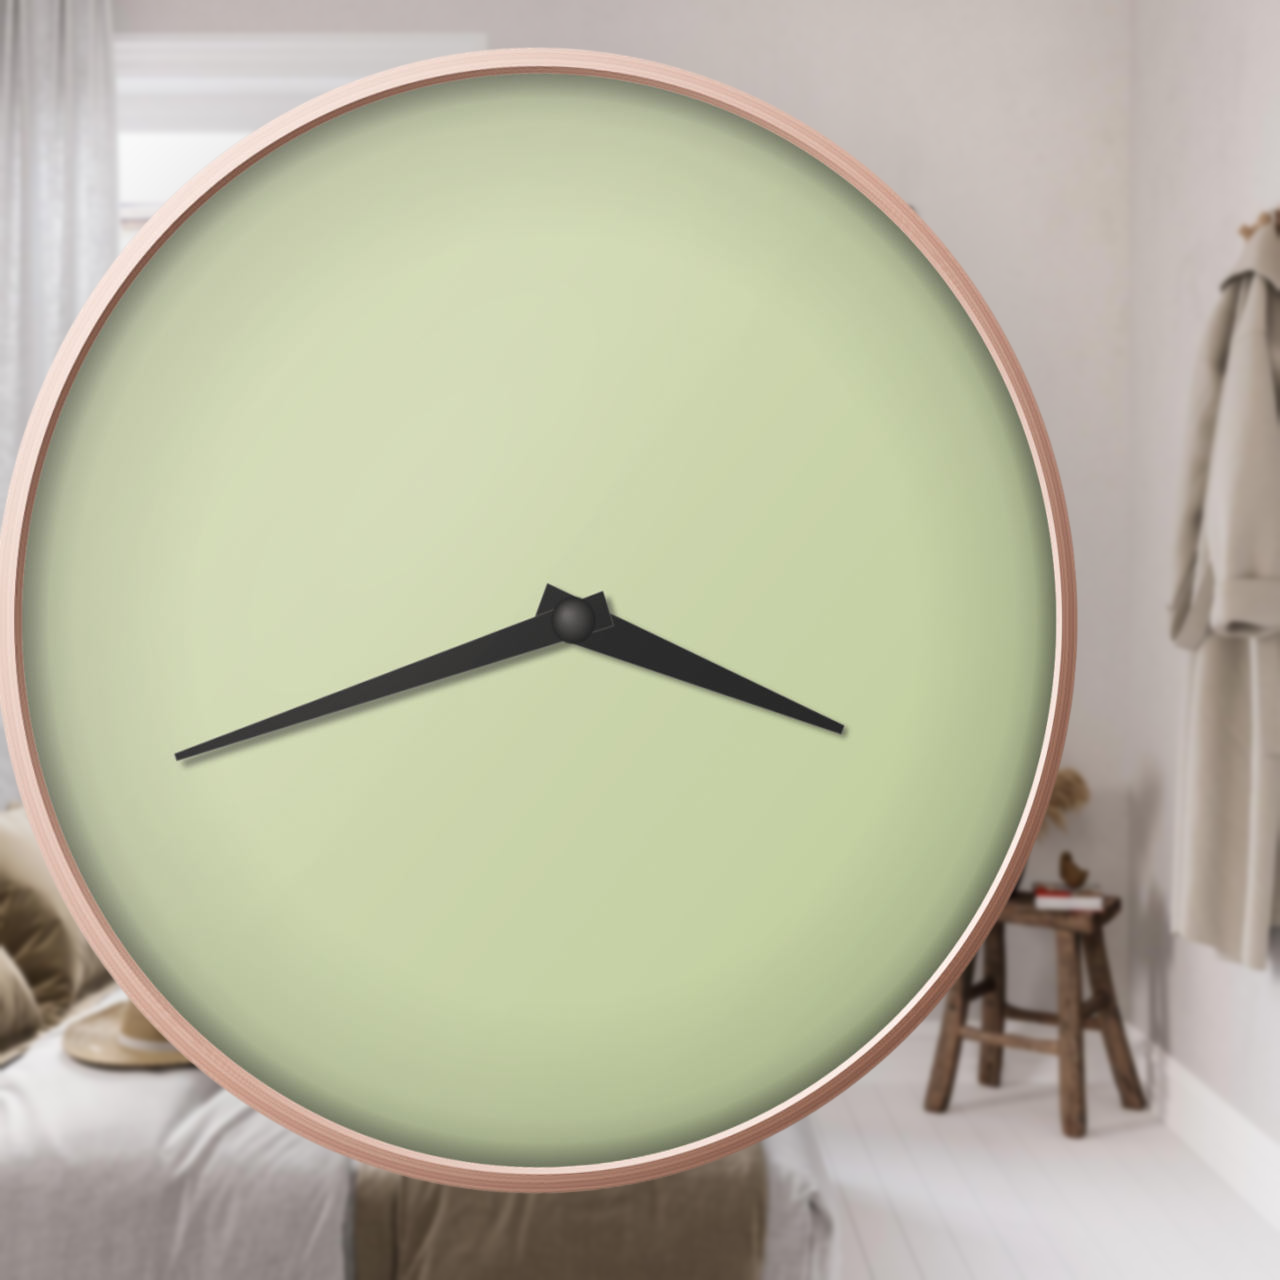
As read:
3:42
